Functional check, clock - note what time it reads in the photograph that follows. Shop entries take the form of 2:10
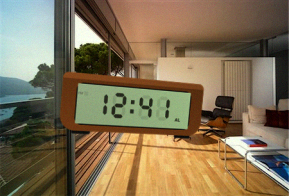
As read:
12:41
